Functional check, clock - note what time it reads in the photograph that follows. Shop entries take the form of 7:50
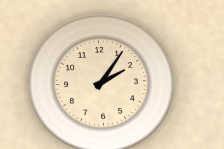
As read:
2:06
